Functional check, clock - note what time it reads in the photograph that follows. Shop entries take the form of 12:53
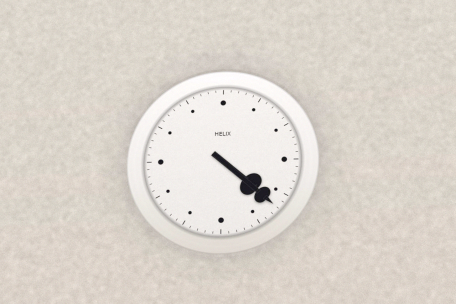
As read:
4:22
